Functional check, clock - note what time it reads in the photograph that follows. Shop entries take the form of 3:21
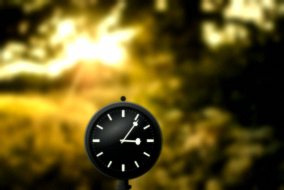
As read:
3:06
